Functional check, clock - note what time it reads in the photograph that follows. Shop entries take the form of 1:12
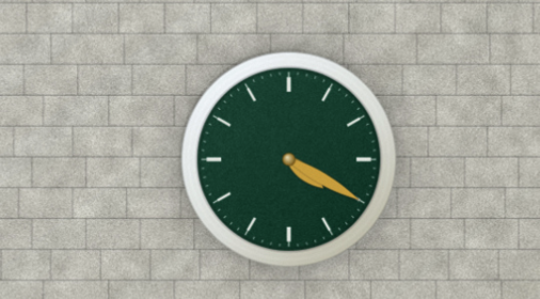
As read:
4:20
